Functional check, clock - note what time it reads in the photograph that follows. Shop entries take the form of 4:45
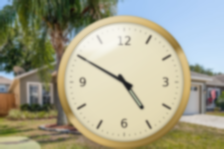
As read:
4:50
